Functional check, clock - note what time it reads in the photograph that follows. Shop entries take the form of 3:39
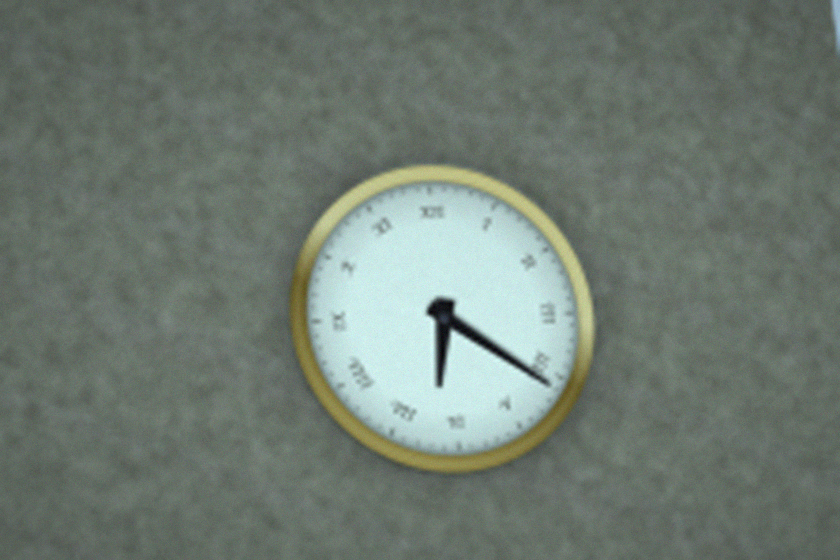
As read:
6:21
